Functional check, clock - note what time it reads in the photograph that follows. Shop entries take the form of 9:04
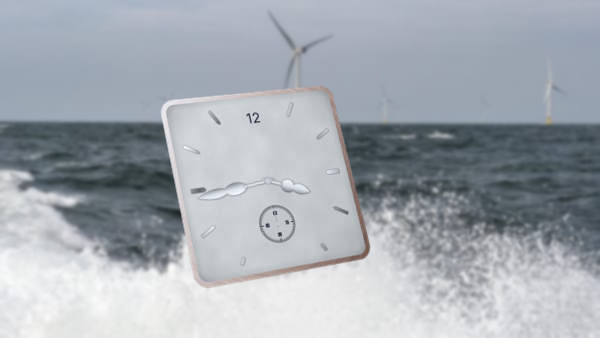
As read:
3:44
